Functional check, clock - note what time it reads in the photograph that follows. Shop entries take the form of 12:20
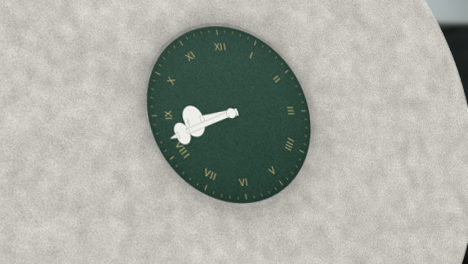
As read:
8:42
